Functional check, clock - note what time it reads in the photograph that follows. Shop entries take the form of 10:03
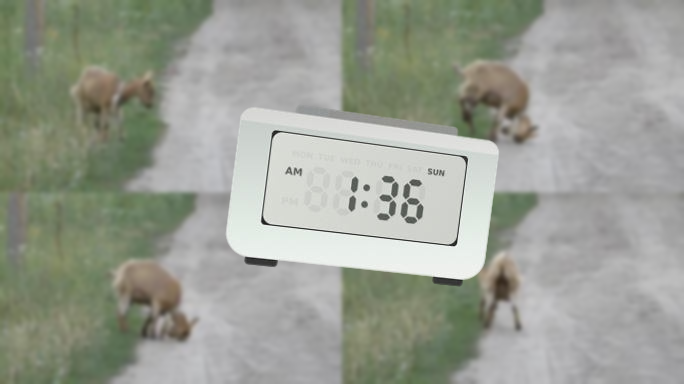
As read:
1:36
